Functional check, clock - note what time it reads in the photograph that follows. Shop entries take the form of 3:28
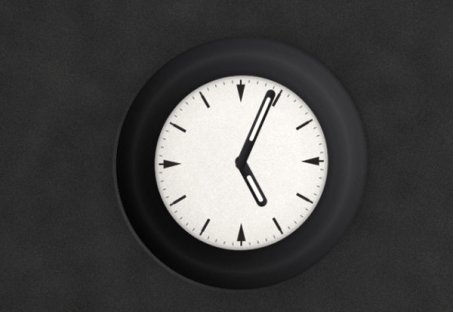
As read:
5:04
